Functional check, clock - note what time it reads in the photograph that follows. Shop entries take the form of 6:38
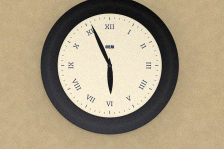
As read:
5:56
